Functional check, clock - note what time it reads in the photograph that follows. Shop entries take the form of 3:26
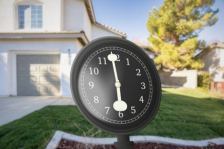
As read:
5:59
